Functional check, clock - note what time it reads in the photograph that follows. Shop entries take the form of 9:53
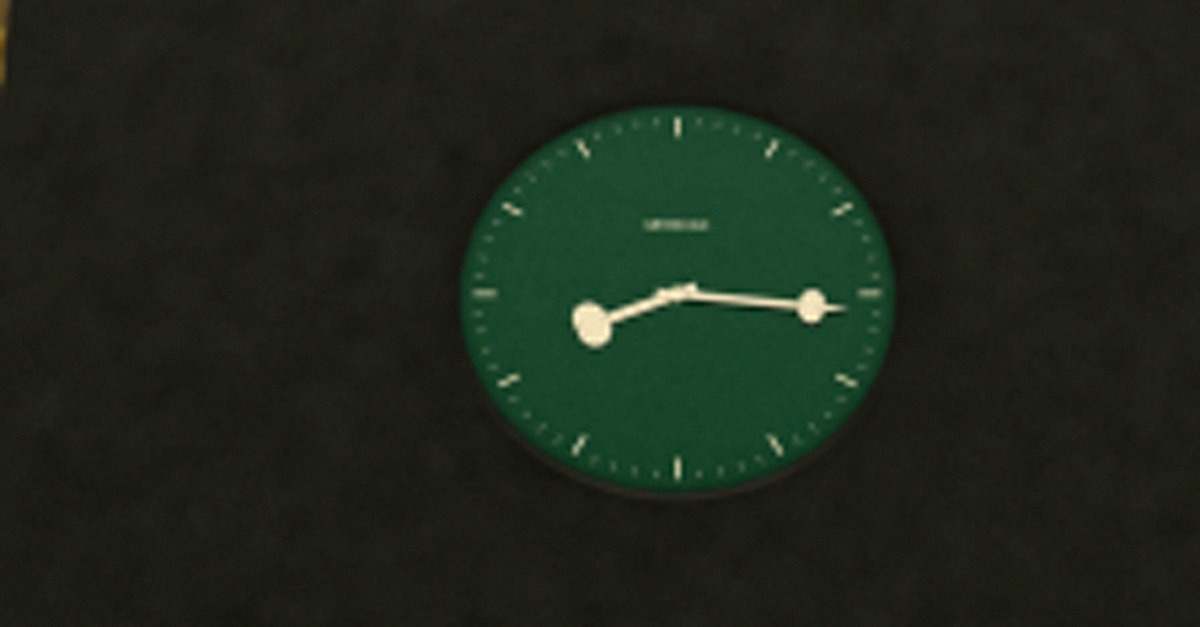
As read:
8:16
